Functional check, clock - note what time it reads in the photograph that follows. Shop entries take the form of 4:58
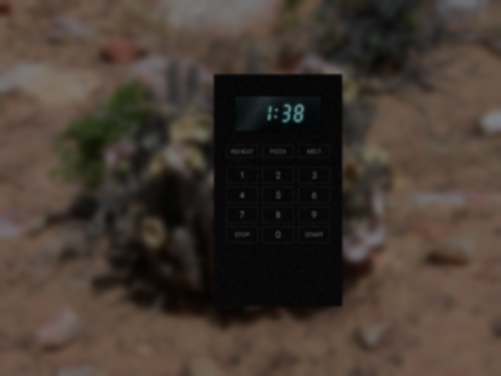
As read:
1:38
